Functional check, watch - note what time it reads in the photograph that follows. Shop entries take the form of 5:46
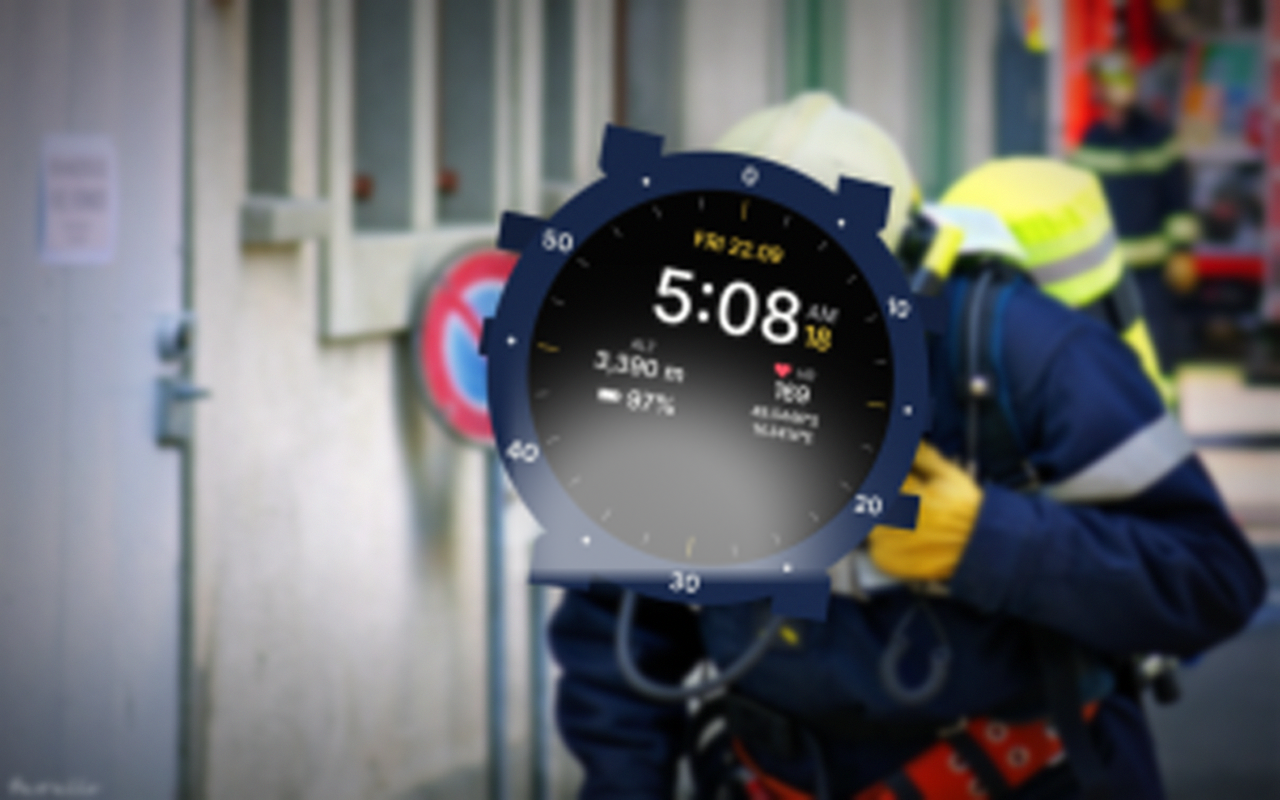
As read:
5:08
